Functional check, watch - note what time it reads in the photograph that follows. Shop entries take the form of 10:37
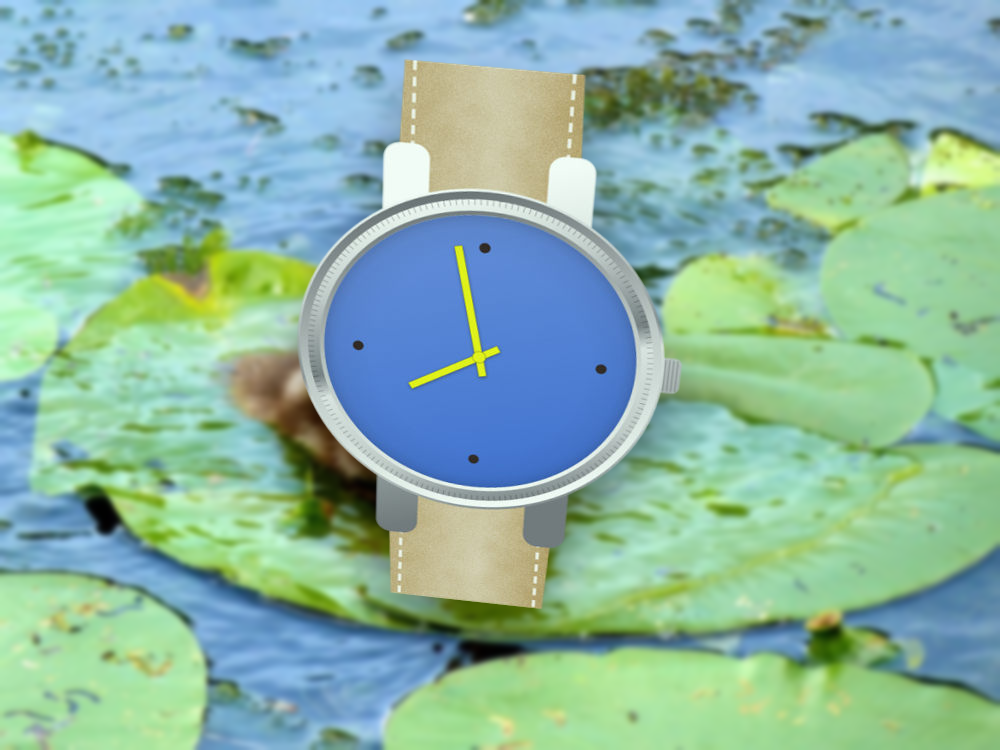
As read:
7:58
